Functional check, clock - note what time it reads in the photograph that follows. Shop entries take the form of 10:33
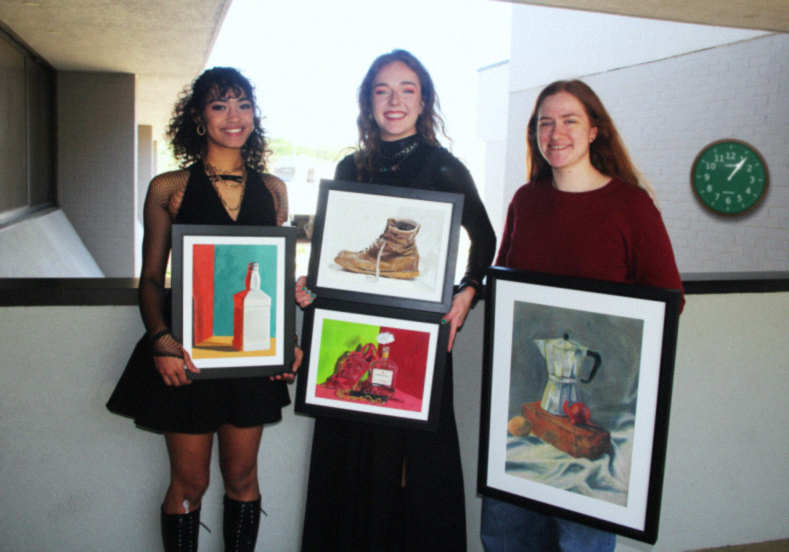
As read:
1:06
